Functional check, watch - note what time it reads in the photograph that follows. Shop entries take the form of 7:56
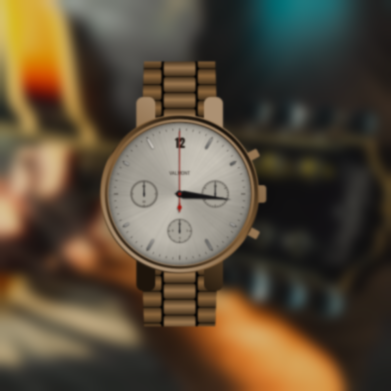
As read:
3:16
